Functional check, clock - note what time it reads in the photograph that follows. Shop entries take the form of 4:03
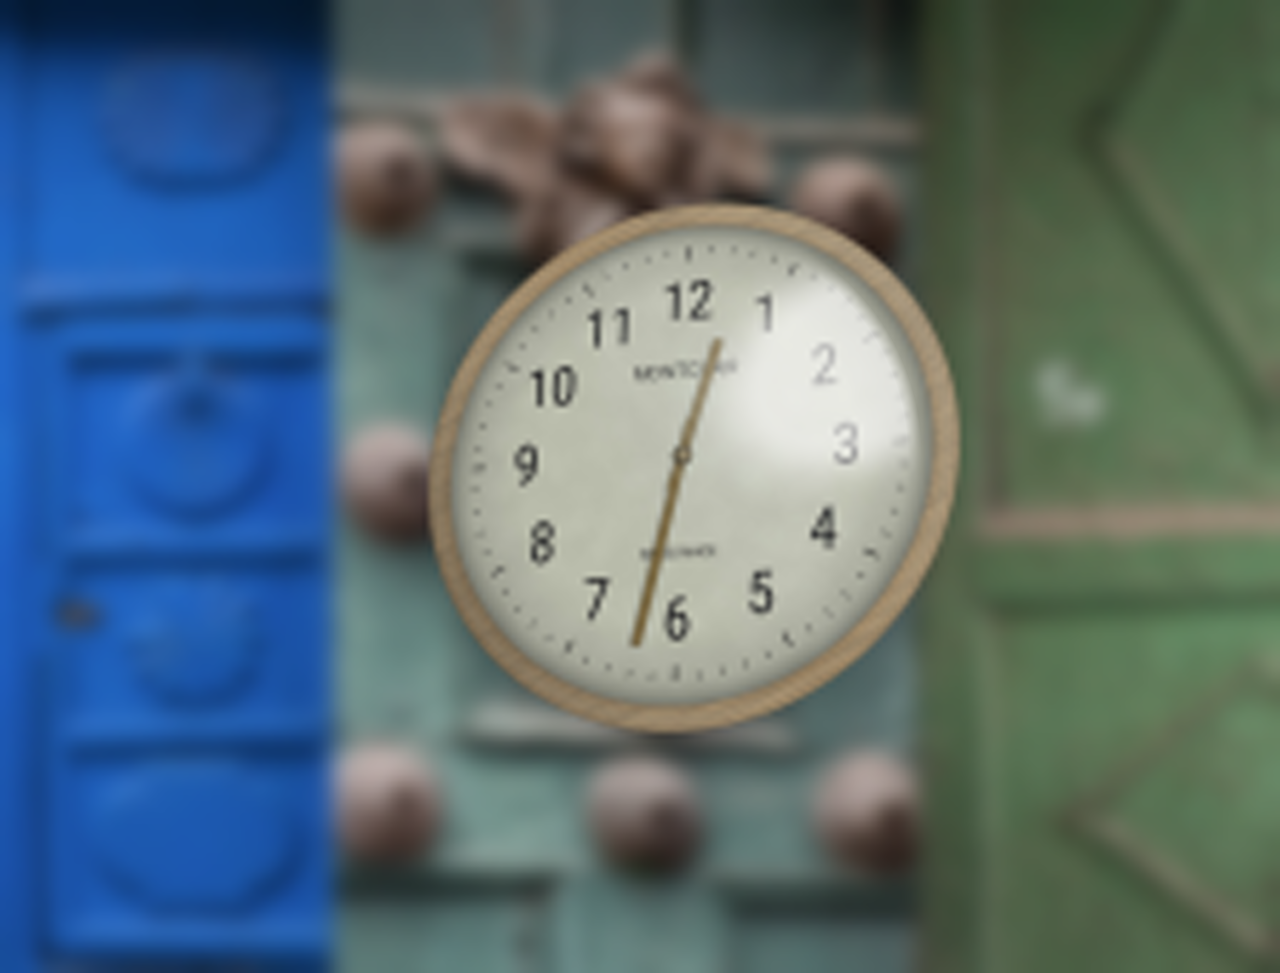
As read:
12:32
